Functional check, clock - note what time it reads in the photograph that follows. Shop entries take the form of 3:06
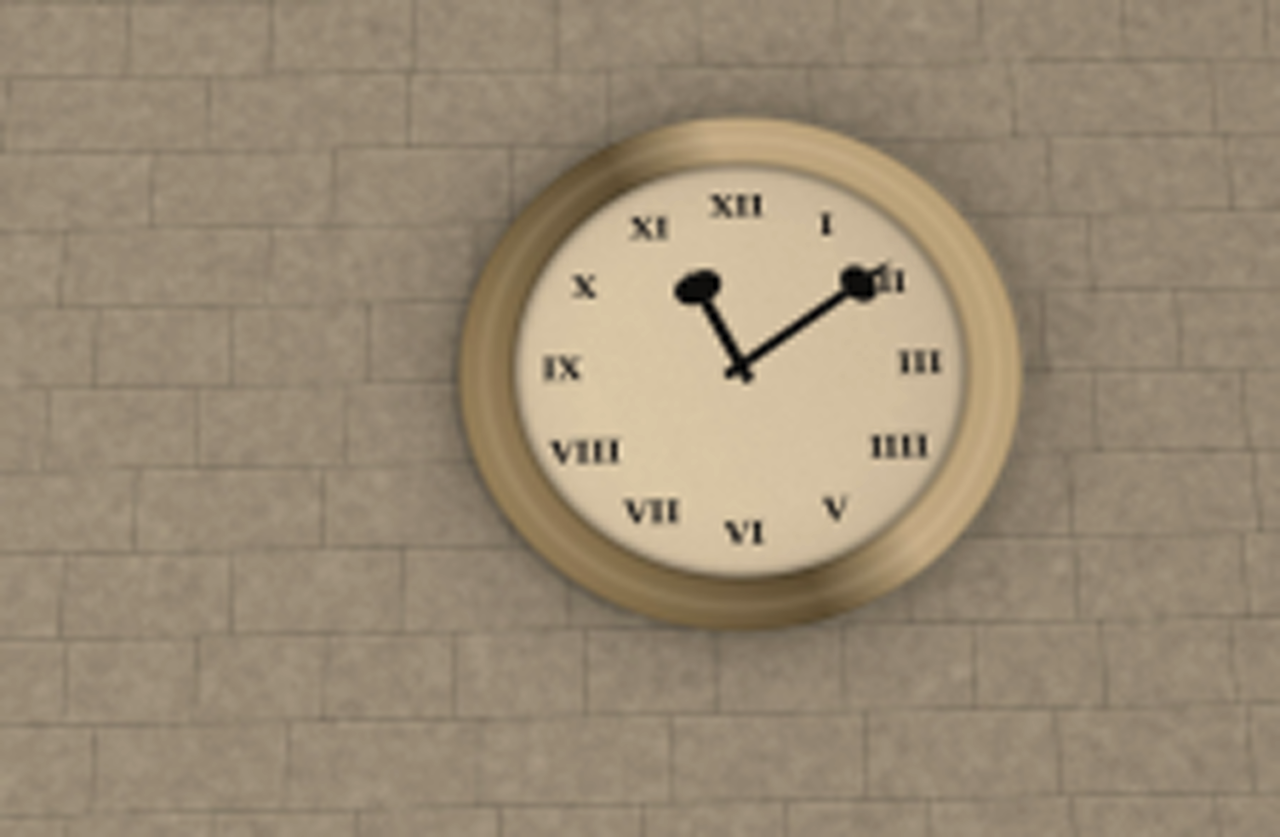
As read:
11:09
